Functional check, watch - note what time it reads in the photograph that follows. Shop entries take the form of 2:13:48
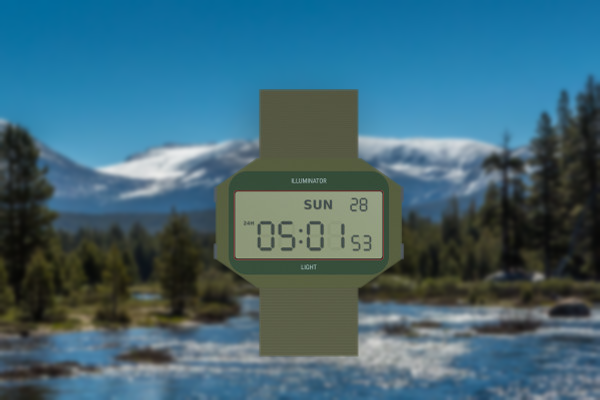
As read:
5:01:53
